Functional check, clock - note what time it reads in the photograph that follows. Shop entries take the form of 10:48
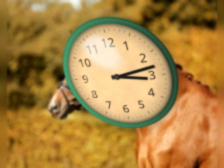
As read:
3:13
